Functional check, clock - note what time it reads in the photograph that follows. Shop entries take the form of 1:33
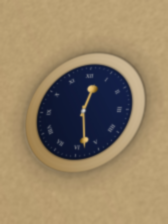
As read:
12:28
